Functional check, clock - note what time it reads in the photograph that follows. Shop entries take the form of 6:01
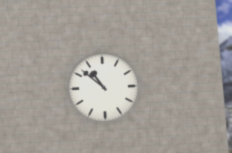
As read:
10:52
